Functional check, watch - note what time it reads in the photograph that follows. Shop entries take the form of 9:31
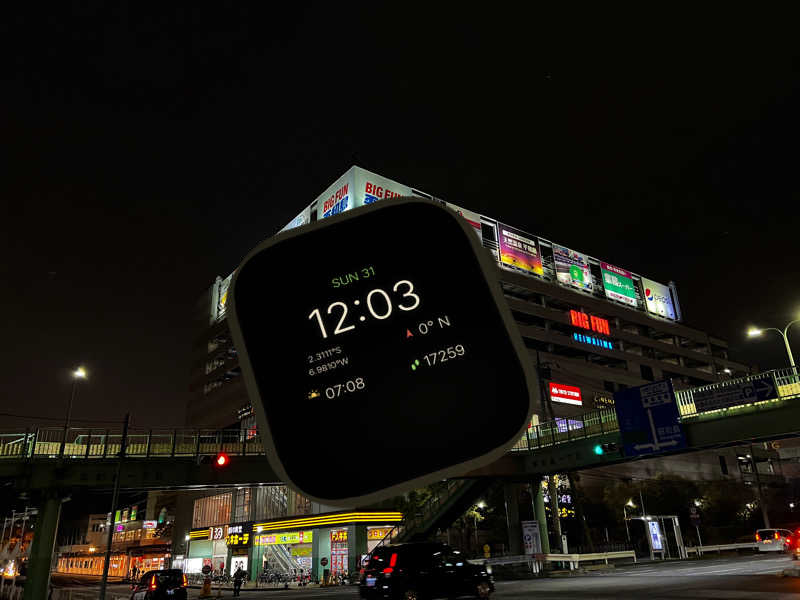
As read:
12:03
